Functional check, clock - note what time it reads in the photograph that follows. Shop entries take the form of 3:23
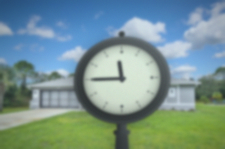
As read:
11:45
